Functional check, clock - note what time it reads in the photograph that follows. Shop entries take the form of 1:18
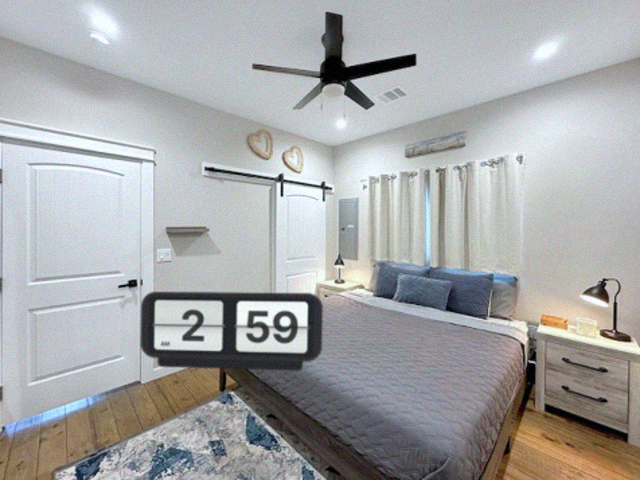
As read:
2:59
